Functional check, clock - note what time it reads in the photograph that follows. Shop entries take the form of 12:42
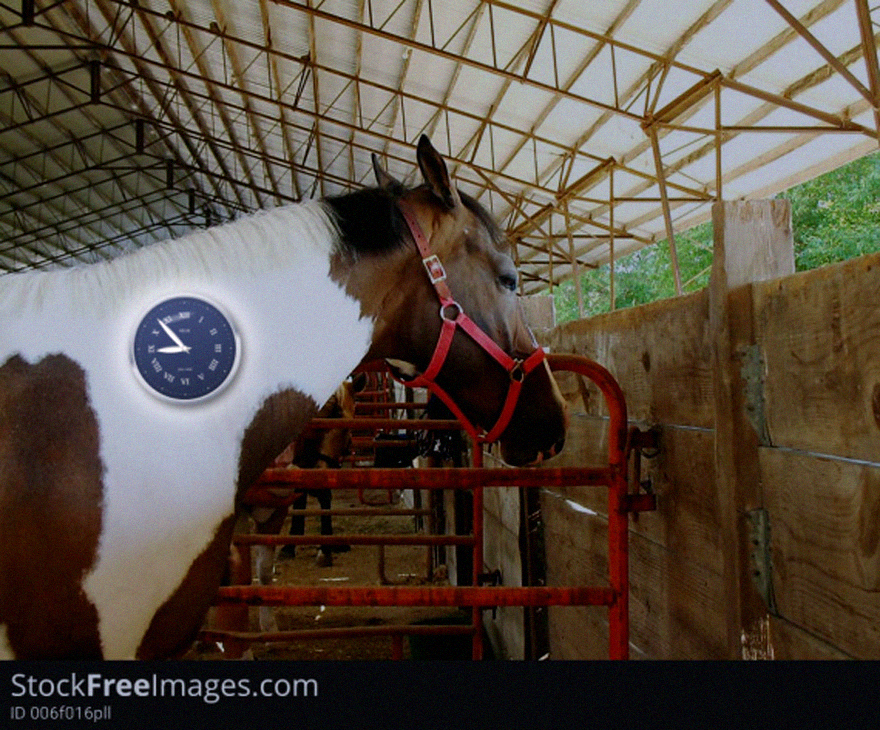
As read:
8:53
